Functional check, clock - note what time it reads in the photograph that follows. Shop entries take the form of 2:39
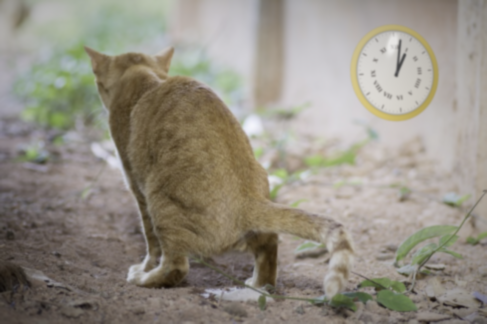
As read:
1:02
